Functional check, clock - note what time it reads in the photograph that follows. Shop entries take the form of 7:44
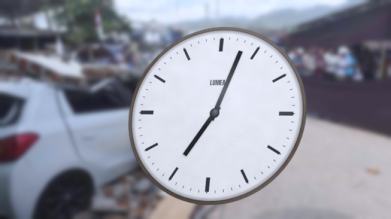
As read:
7:03
